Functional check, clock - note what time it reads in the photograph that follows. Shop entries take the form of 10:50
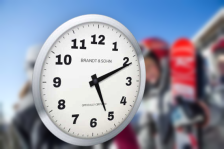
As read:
5:11
